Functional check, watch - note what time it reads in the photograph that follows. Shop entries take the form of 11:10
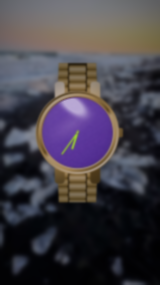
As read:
6:36
